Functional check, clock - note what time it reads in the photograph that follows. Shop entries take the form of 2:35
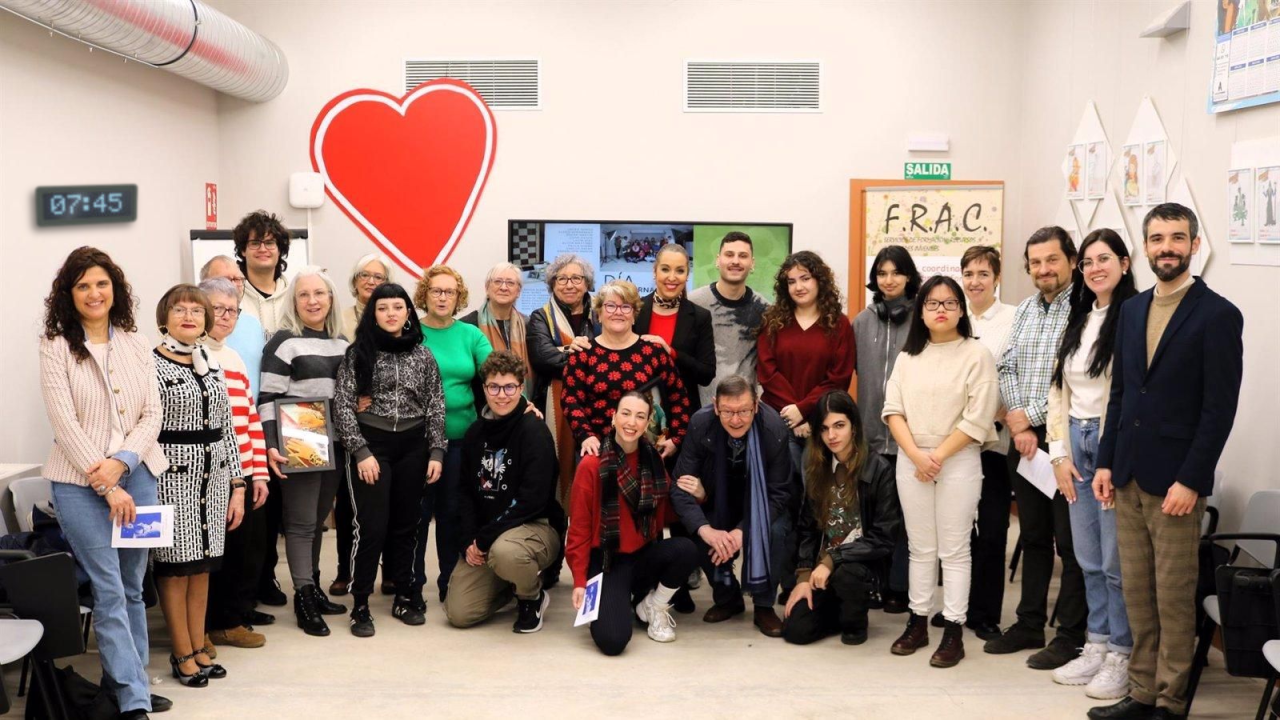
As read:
7:45
